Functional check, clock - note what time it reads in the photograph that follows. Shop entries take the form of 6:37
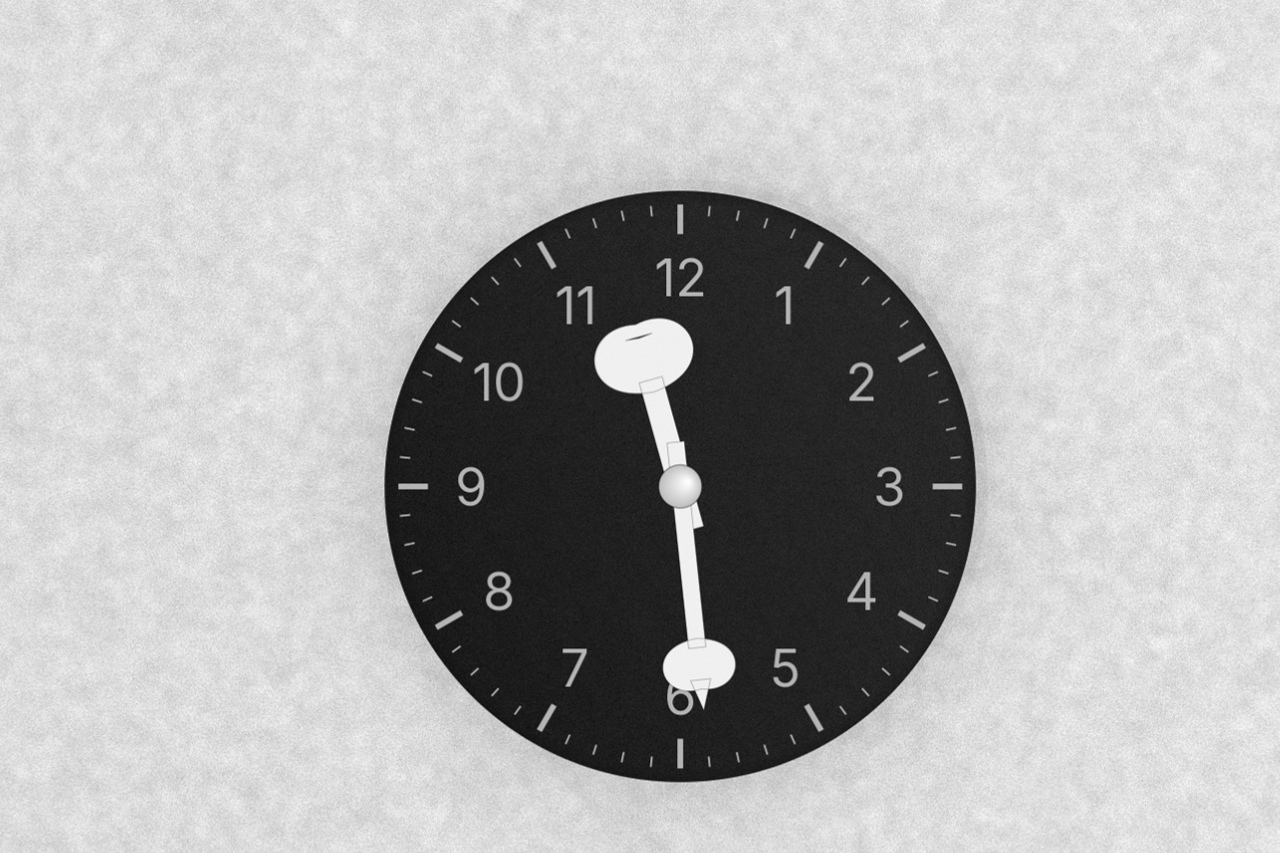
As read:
11:29
